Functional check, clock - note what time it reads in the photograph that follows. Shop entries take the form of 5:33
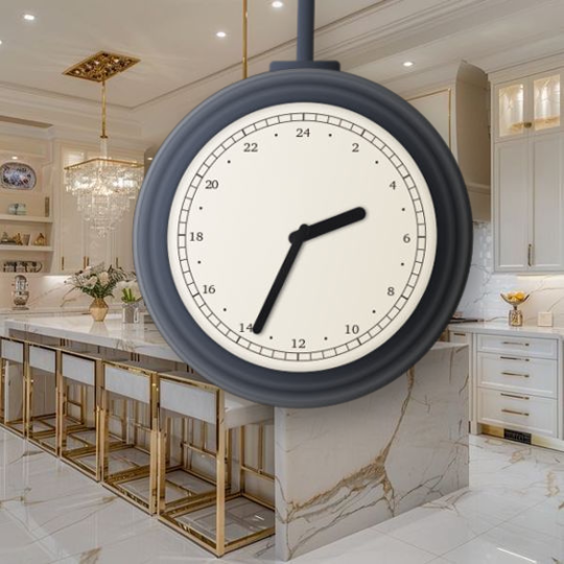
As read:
4:34
